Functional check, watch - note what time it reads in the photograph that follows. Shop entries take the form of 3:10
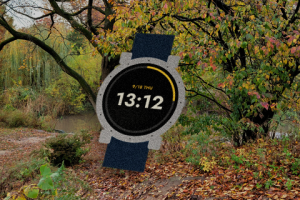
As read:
13:12
